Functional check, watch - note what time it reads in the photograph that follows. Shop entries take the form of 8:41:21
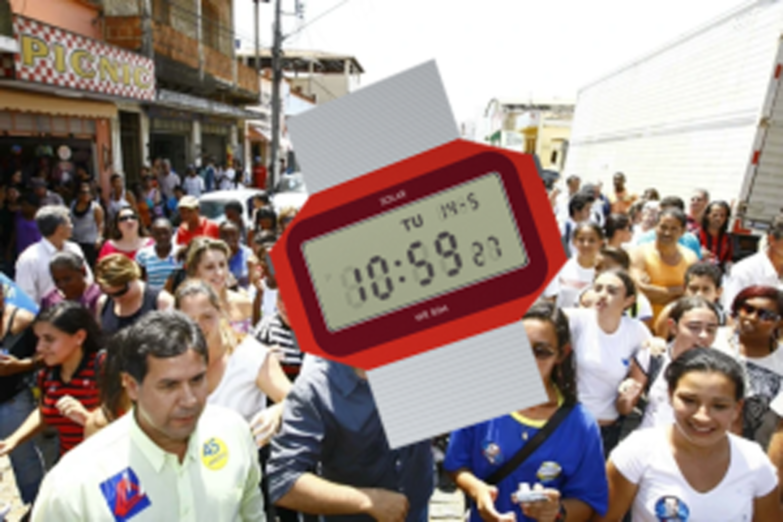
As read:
10:59:27
